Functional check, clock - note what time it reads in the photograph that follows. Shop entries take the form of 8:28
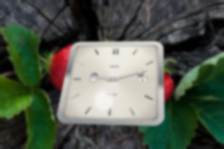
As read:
9:12
